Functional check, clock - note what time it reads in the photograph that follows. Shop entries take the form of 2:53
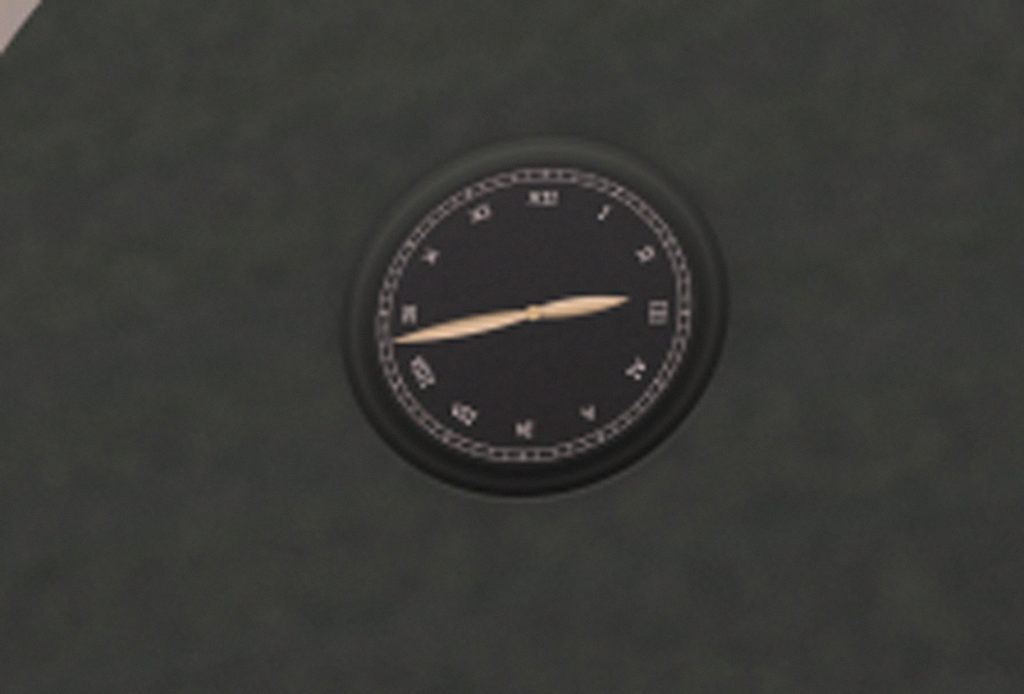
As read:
2:43
